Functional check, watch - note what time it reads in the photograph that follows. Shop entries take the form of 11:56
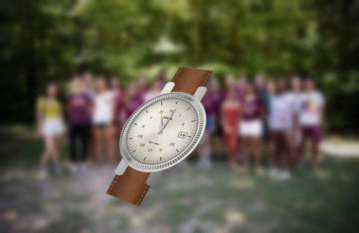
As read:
11:01
